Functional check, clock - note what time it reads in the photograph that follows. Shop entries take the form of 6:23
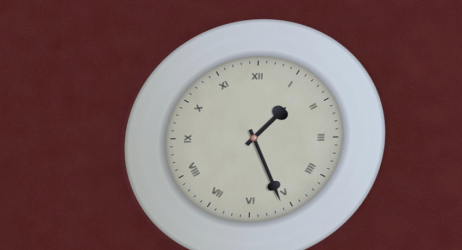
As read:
1:26
